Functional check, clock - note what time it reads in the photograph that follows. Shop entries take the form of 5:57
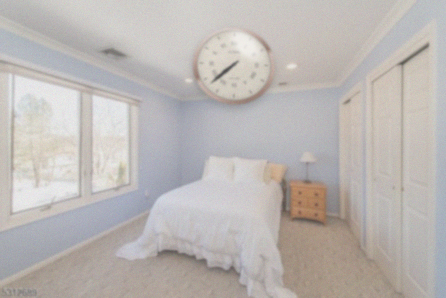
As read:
7:38
